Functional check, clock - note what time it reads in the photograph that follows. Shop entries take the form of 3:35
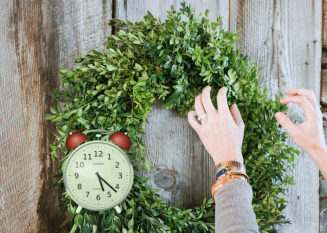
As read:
5:22
